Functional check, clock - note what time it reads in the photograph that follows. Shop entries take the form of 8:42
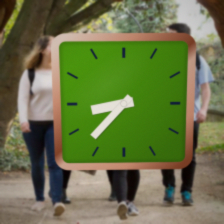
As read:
8:37
